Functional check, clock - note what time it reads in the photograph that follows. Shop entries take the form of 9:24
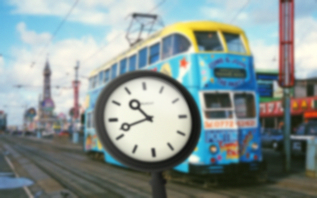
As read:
10:42
